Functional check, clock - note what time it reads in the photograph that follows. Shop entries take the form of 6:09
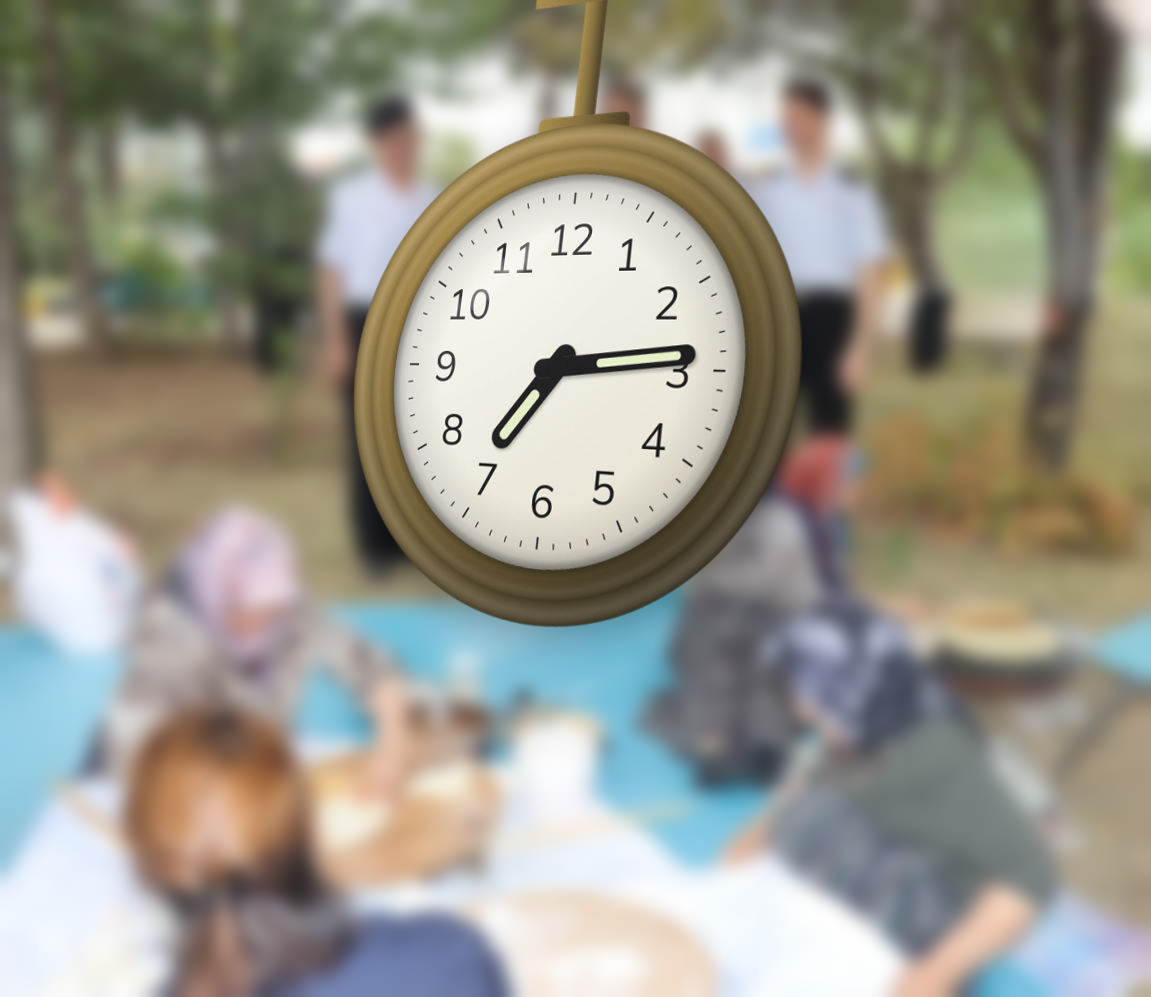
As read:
7:14
